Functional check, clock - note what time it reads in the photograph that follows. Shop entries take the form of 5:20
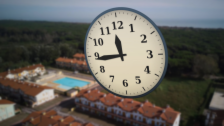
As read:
11:44
